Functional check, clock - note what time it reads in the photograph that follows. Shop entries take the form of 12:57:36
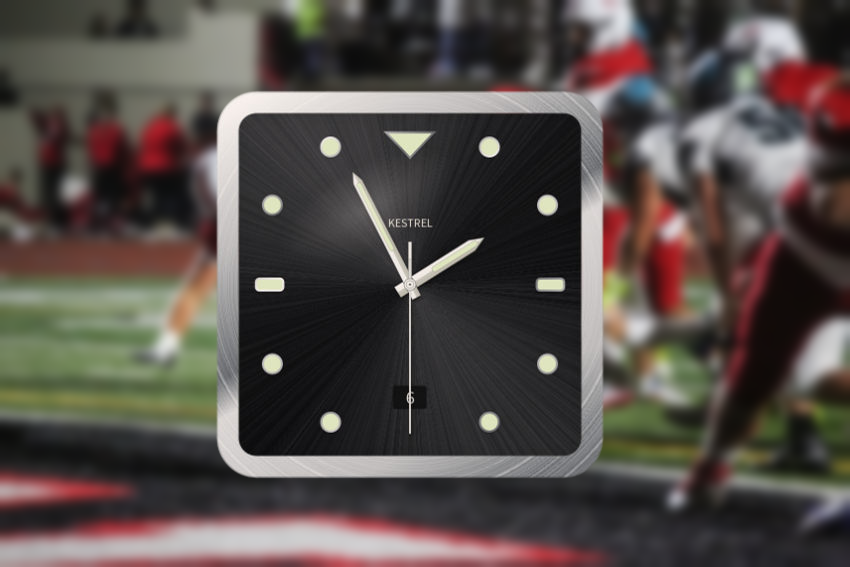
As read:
1:55:30
